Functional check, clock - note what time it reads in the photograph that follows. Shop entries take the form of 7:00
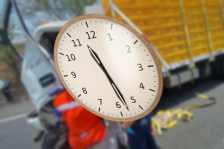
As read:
11:28
